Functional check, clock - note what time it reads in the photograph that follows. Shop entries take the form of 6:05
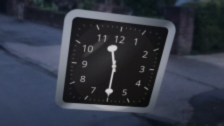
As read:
11:30
